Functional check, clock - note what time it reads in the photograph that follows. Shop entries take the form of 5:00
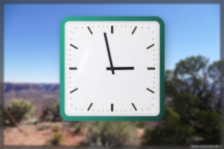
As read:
2:58
